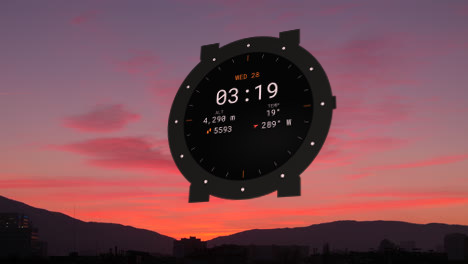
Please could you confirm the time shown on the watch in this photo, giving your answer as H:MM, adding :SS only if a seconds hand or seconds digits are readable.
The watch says 3:19
